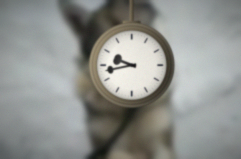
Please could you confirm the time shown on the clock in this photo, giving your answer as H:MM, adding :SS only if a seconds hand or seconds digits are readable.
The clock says 9:43
